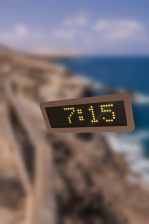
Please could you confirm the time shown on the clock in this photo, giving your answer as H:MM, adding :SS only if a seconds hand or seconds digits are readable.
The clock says 7:15
